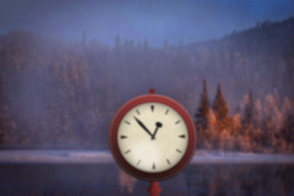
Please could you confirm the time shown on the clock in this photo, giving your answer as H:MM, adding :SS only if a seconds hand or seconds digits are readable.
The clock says 12:53
